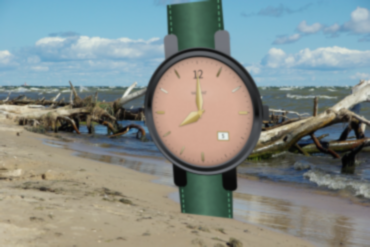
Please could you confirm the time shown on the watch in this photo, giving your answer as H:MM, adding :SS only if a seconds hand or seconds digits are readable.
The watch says 8:00
